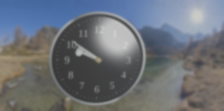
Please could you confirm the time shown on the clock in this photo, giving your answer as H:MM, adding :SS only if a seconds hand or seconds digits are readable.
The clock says 9:51
